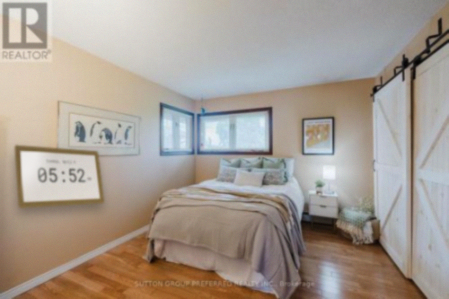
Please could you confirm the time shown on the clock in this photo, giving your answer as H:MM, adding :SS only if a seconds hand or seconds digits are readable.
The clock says 5:52
